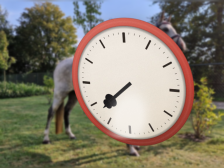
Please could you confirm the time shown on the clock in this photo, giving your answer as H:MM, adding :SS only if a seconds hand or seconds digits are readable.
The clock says 7:38
